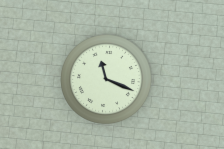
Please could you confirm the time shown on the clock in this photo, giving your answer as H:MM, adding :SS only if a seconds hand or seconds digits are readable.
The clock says 11:18
